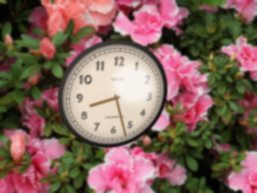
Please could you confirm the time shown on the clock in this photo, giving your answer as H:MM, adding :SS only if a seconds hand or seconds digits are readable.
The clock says 8:27
